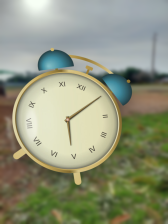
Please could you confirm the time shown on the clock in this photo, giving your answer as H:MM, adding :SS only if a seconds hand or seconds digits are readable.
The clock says 5:05
